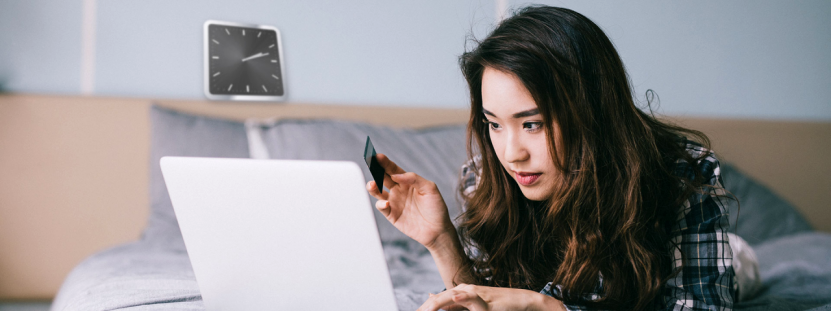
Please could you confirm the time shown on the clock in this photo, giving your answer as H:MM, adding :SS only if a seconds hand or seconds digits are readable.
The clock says 2:12
